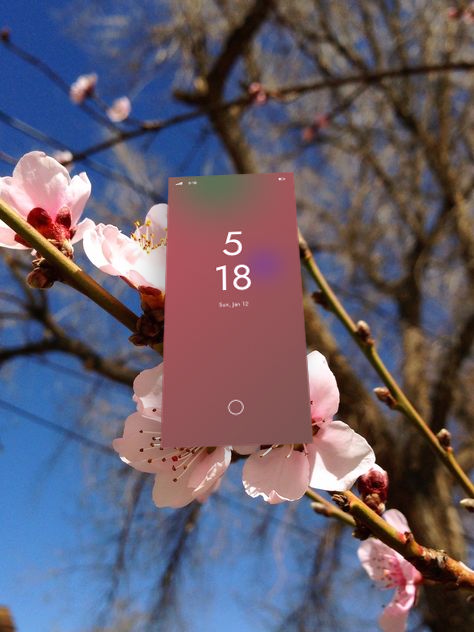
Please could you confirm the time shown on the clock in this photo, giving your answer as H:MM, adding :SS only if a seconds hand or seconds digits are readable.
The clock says 5:18
